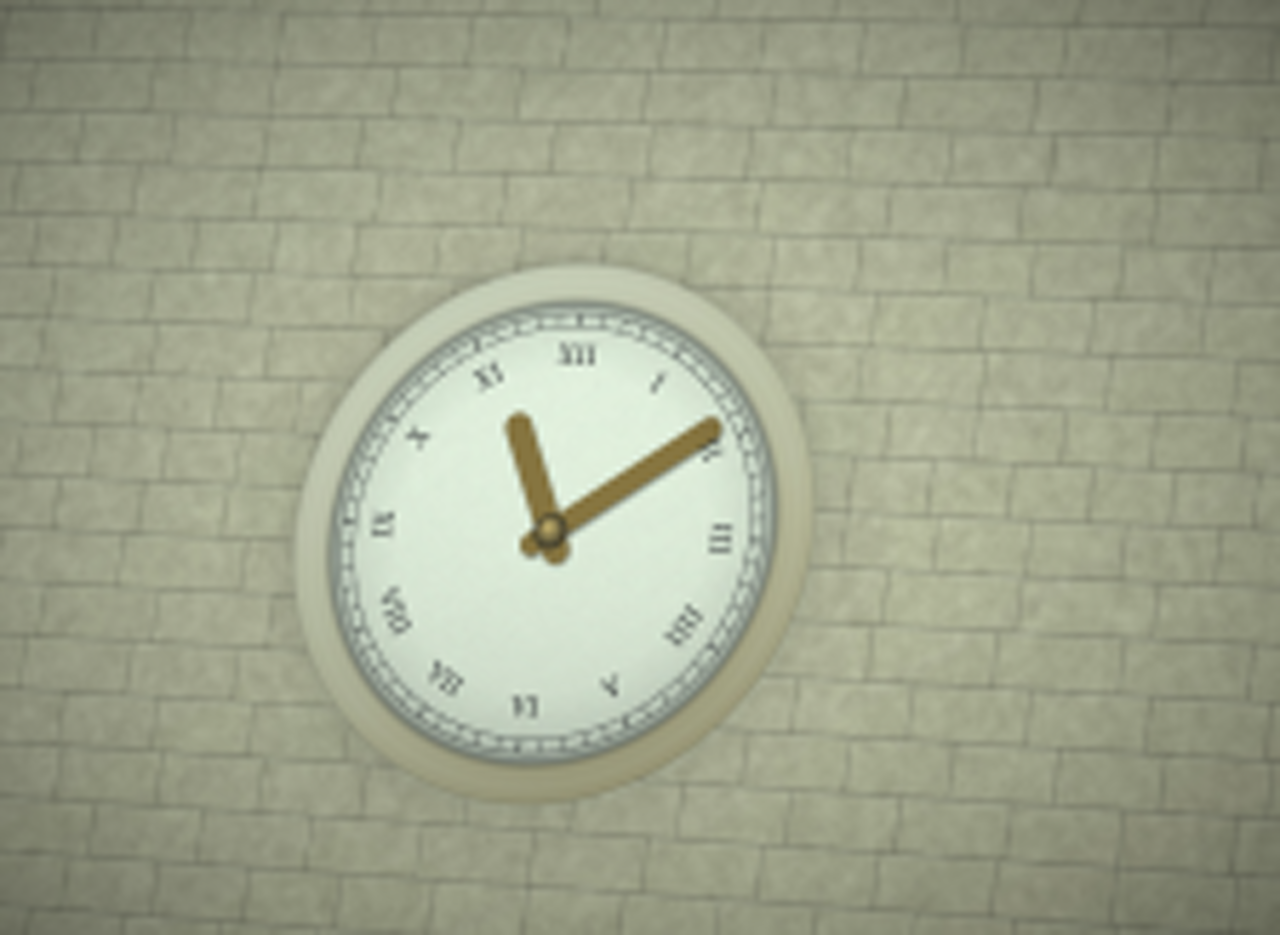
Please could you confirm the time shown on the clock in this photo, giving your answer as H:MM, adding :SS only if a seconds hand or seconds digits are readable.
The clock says 11:09
